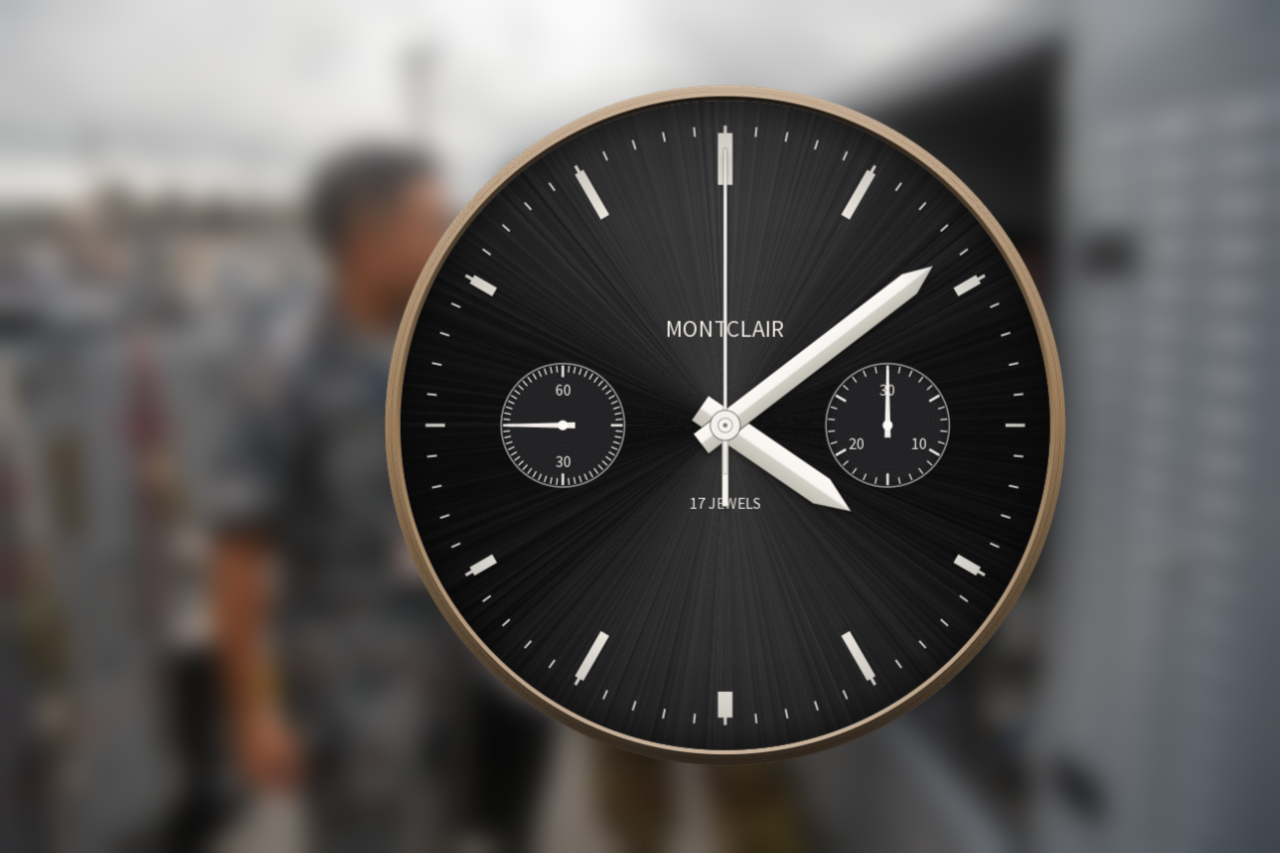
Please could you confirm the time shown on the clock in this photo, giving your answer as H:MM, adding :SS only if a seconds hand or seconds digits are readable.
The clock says 4:08:45
